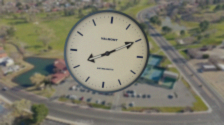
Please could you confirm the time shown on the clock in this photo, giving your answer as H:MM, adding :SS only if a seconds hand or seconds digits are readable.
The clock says 8:10
